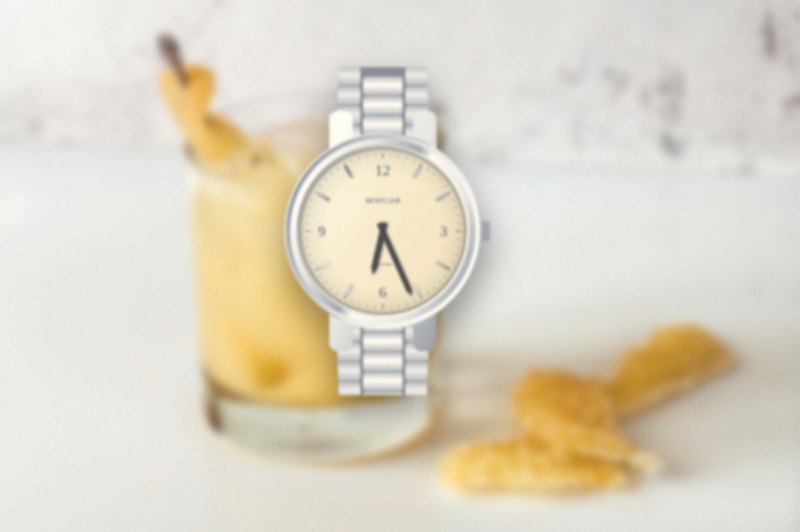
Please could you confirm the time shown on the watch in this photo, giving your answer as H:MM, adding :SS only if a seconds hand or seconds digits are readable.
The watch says 6:26
